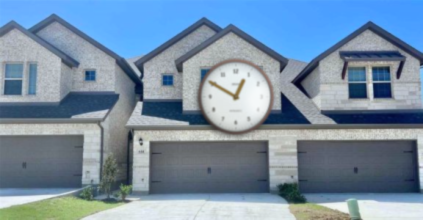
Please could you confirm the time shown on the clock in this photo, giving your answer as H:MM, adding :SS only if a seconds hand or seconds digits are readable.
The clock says 12:50
